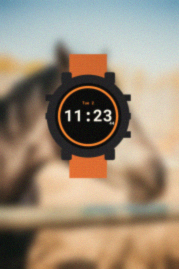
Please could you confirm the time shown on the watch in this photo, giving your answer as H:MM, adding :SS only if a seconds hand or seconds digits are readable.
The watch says 11:23
